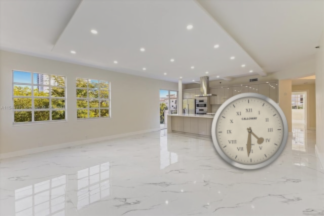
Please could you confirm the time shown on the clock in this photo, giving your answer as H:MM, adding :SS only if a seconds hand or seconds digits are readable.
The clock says 4:31
